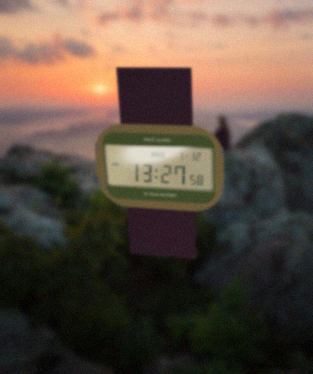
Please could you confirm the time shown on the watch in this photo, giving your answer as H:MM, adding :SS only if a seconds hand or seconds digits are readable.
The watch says 13:27
